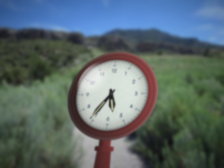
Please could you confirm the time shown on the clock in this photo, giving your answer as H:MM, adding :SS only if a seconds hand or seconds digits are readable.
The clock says 5:36
